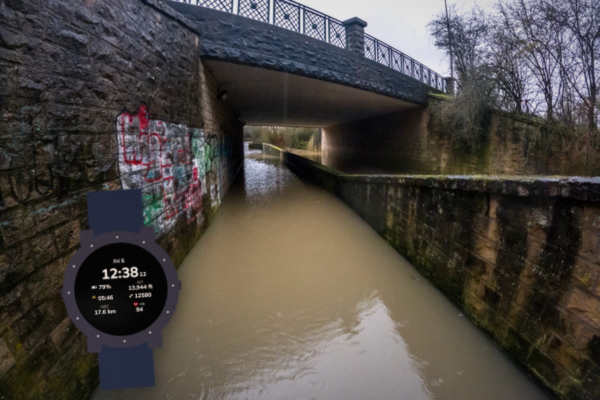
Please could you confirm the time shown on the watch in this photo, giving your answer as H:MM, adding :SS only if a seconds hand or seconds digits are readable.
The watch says 12:38
